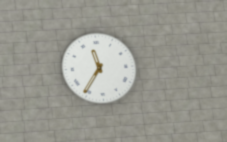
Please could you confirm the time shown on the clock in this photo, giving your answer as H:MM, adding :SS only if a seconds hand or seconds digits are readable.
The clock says 11:36
